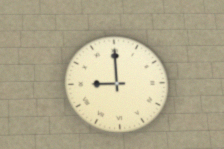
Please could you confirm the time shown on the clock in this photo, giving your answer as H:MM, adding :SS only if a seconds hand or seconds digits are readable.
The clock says 9:00
